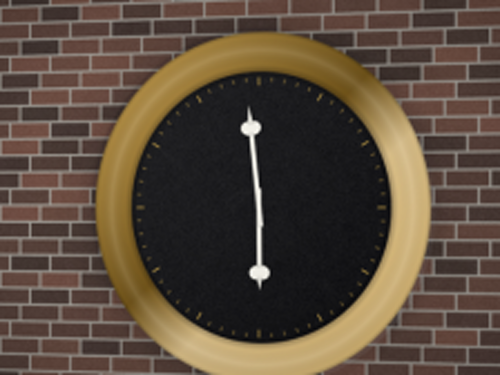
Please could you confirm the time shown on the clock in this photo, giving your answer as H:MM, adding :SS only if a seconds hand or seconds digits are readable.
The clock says 5:59
